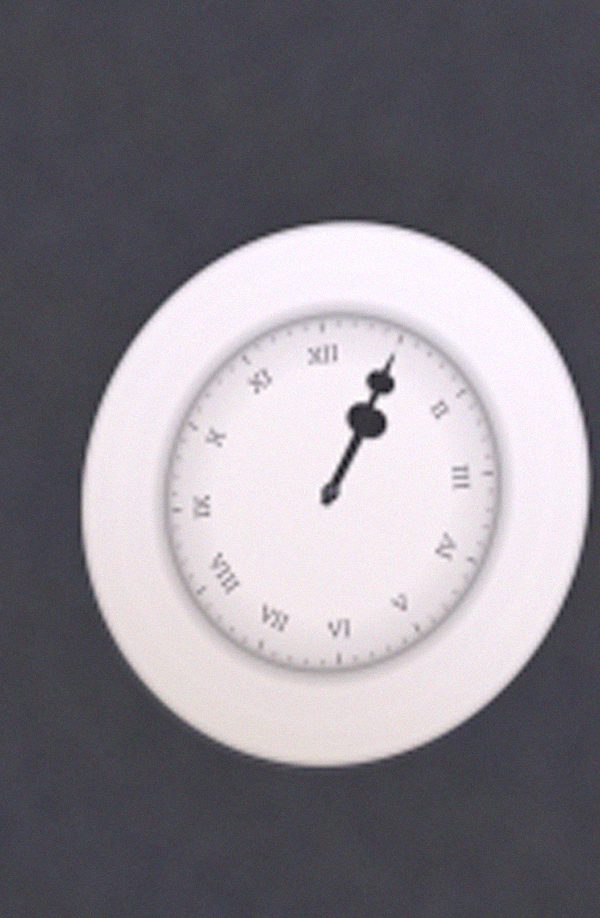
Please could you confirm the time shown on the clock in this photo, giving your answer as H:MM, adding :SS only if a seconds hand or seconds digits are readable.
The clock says 1:05
